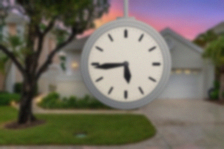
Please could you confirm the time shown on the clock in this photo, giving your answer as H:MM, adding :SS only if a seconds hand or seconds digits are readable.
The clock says 5:44
